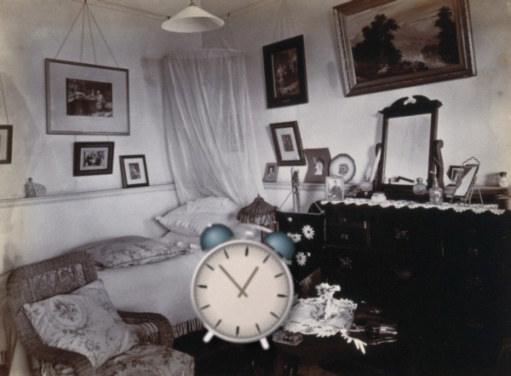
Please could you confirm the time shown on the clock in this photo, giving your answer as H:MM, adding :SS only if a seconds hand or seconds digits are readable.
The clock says 12:52
